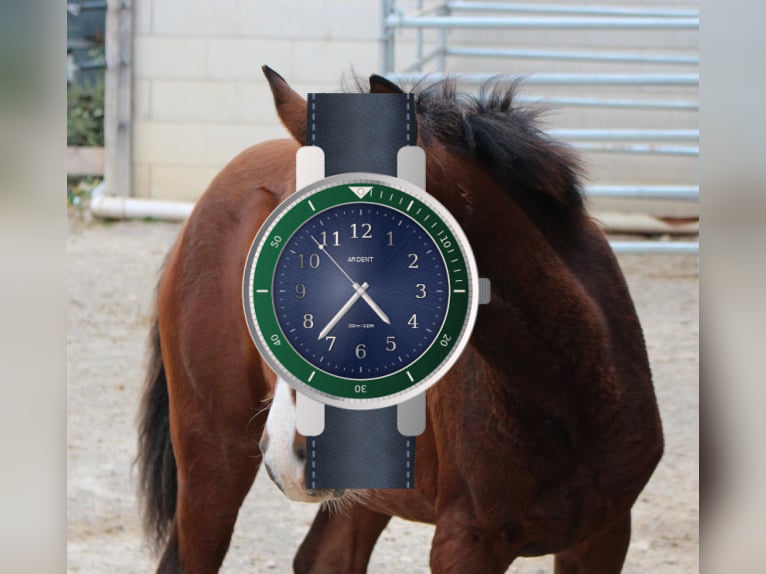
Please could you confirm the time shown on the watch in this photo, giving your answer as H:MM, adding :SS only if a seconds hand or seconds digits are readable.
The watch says 4:36:53
